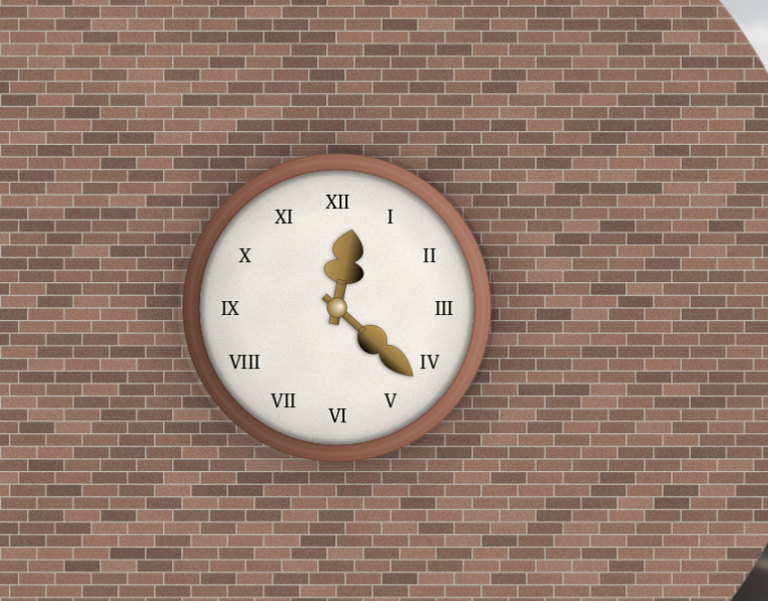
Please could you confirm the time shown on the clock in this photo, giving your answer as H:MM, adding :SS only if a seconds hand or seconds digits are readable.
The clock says 12:22
